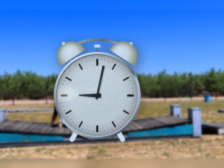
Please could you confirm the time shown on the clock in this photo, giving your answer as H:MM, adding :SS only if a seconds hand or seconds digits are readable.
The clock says 9:02
